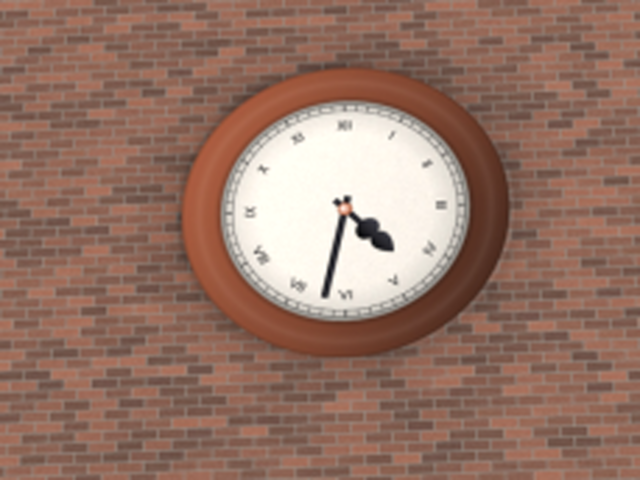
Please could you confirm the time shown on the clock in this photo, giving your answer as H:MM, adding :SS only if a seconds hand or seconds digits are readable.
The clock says 4:32
